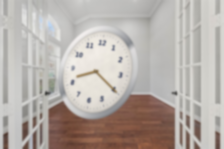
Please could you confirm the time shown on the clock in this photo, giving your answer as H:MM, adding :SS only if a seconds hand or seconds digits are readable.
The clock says 8:20
